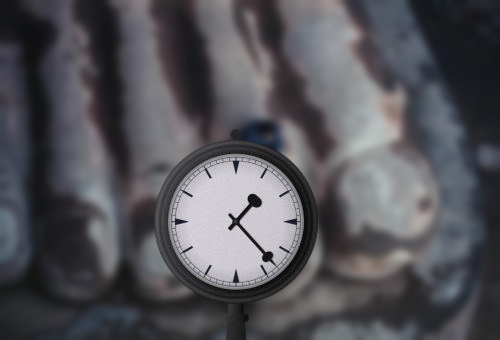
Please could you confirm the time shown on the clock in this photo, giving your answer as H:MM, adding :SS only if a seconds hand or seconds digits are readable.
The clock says 1:23
